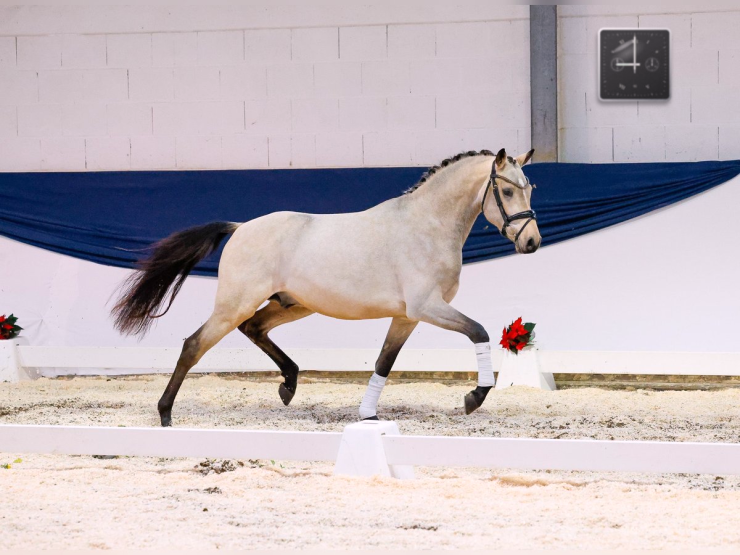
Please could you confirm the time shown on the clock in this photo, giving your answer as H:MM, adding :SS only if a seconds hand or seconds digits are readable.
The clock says 9:00
